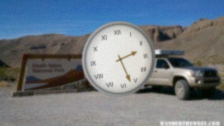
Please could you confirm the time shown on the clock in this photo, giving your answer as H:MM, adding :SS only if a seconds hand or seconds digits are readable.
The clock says 2:27
